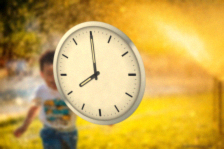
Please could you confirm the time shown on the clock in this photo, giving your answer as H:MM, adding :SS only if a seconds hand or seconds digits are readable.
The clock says 8:00
